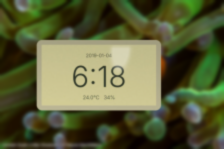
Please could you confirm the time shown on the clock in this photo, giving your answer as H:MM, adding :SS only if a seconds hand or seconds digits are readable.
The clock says 6:18
